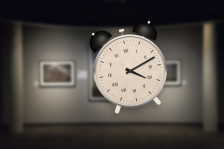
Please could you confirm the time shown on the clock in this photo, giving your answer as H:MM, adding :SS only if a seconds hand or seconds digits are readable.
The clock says 4:12
